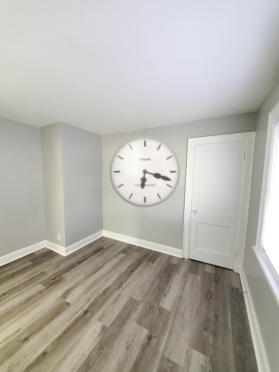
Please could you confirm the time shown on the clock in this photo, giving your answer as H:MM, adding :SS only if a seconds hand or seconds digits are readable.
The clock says 6:18
